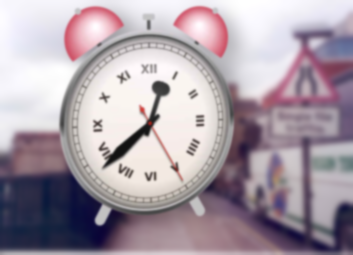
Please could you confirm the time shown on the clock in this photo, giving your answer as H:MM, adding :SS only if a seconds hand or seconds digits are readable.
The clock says 12:38:25
